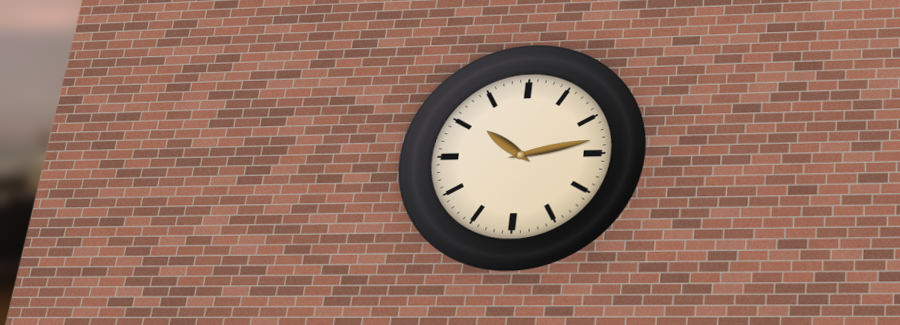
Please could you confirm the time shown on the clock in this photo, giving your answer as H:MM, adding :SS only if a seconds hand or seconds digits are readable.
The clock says 10:13
